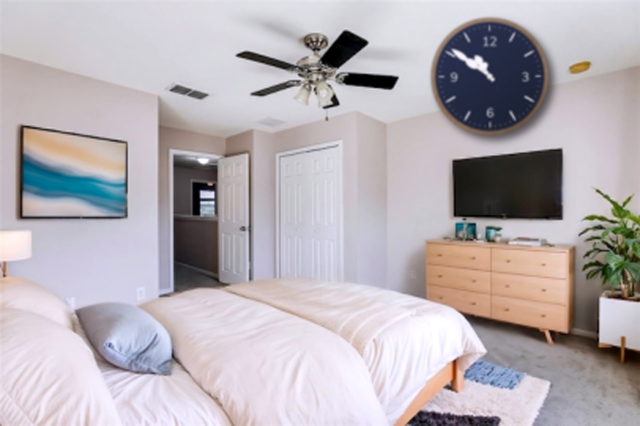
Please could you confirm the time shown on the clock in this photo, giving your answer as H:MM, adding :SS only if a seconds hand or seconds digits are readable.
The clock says 10:51
